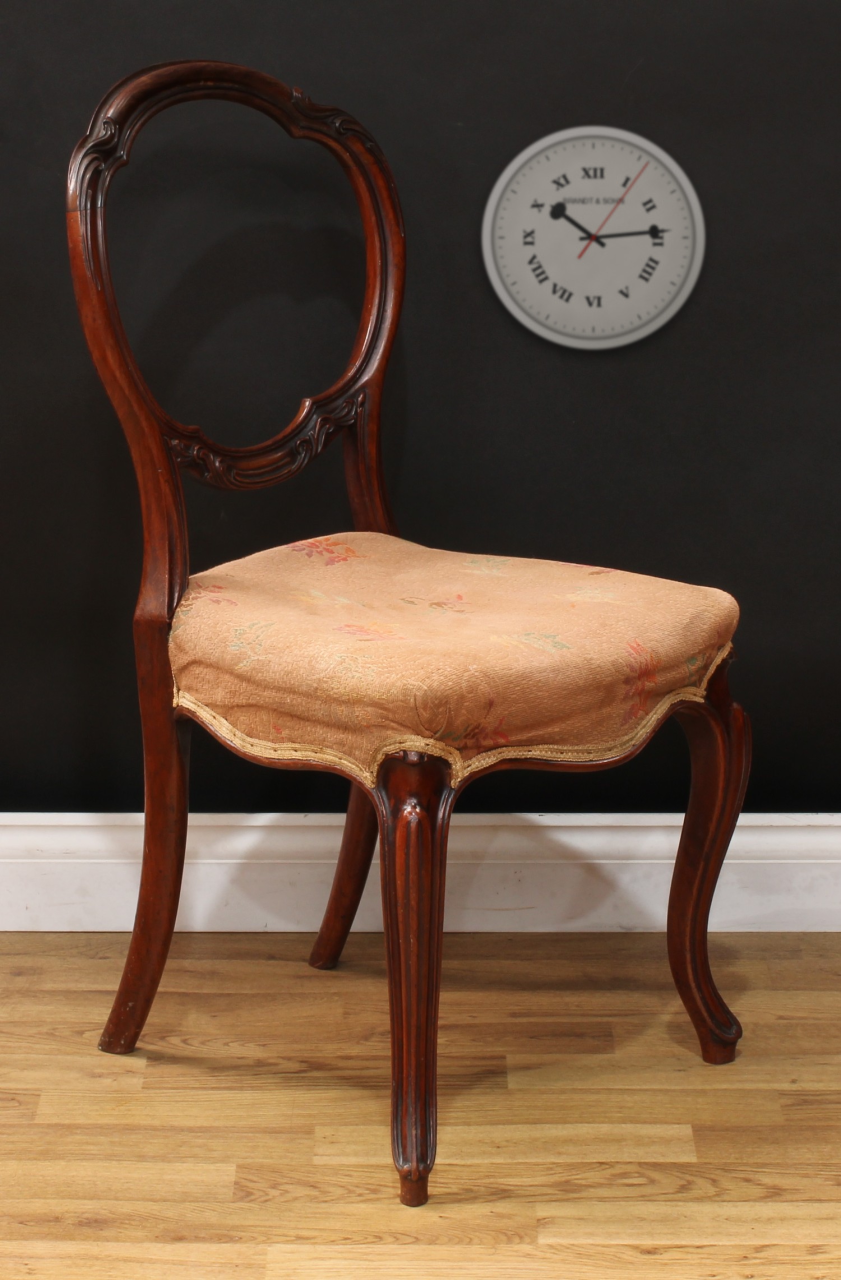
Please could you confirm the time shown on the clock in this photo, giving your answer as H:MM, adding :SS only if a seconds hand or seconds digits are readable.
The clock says 10:14:06
